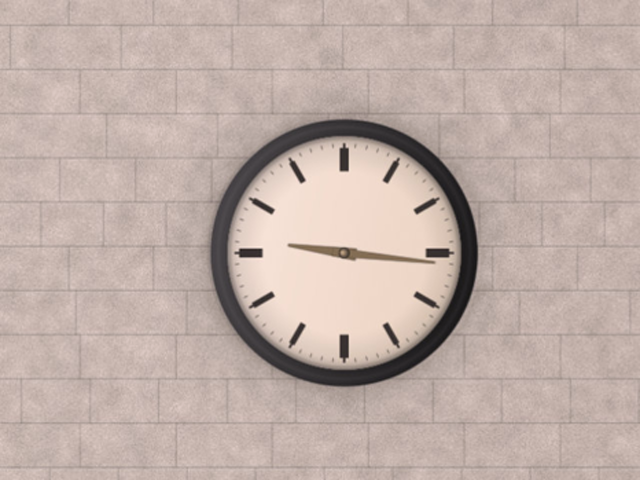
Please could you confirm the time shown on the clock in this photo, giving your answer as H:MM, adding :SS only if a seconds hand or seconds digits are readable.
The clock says 9:16
